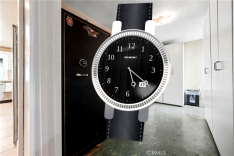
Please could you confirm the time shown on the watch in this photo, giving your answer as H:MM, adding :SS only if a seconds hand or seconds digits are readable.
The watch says 5:21
